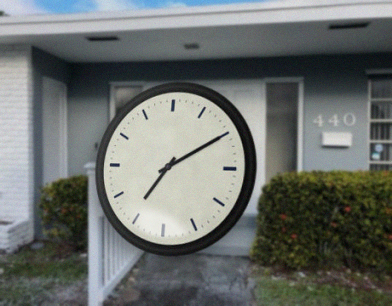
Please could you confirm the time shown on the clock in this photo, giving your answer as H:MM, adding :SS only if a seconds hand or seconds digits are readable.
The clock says 7:10
